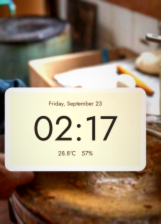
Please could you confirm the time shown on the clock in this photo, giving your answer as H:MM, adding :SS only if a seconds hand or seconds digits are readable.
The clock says 2:17
